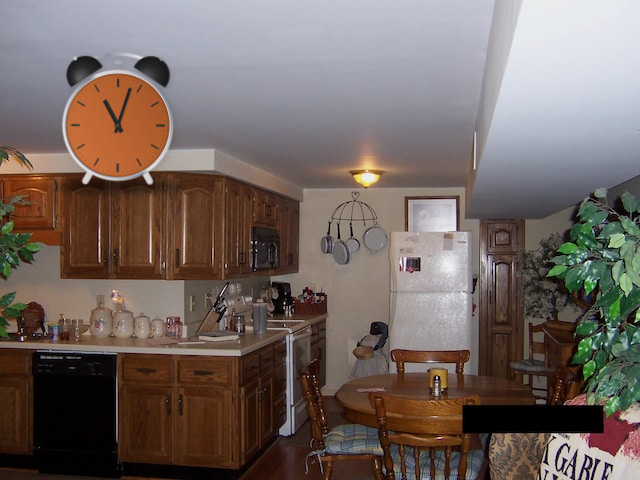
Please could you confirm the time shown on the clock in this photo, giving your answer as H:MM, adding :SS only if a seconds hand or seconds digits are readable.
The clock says 11:03
